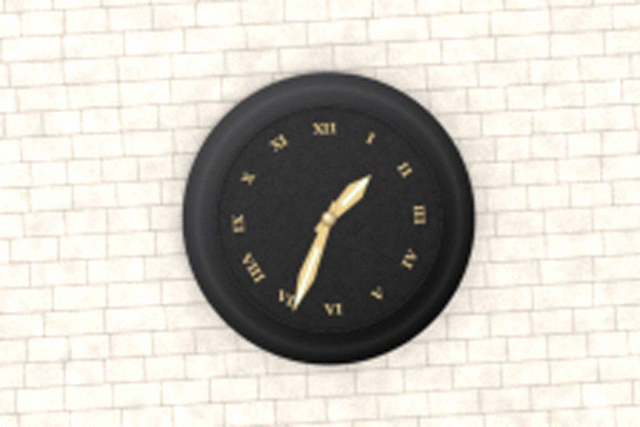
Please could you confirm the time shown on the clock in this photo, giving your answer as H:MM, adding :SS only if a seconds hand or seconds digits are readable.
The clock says 1:34
